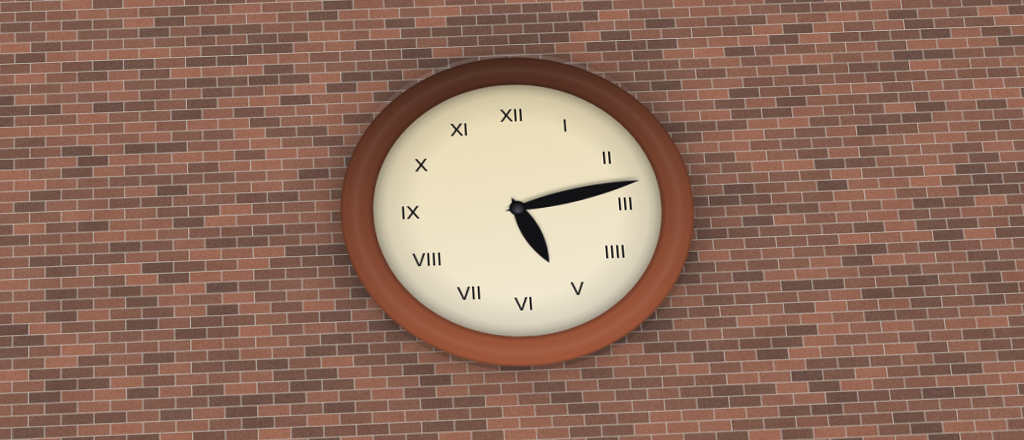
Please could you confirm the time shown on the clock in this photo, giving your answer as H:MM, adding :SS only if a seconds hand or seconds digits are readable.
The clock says 5:13
